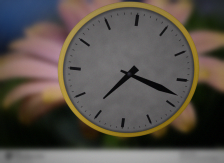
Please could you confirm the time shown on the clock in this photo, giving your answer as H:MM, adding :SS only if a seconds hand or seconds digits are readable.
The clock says 7:18
